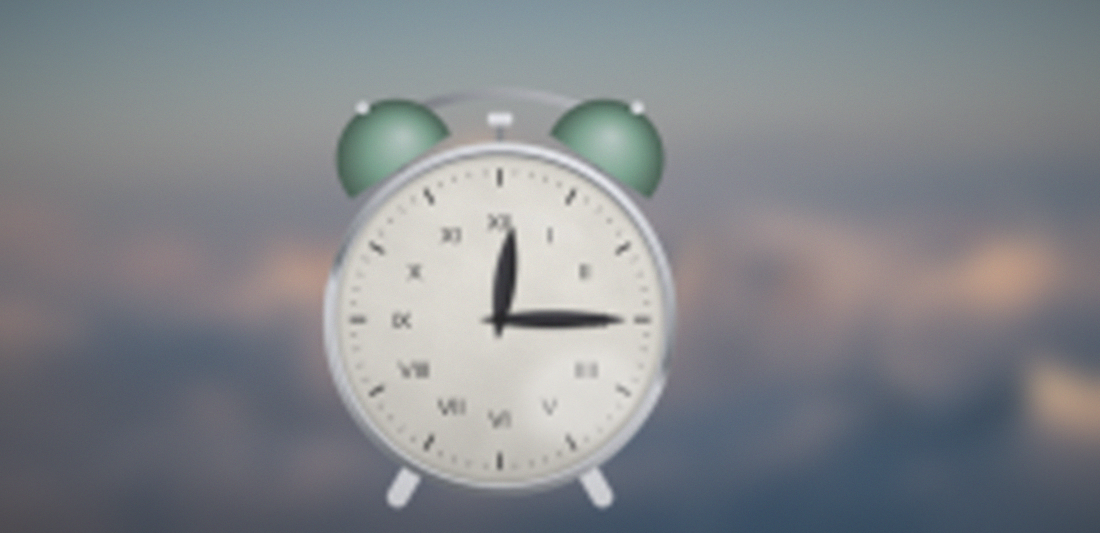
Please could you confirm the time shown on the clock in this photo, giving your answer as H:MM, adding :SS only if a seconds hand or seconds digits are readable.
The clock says 12:15
